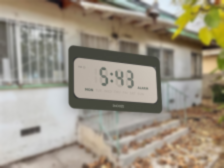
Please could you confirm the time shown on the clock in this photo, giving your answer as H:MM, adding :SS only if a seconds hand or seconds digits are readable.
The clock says 5:43
